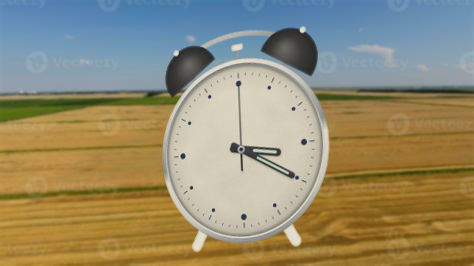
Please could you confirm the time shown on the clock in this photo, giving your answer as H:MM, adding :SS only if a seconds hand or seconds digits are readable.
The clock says 3:20:00
